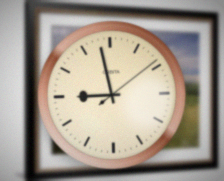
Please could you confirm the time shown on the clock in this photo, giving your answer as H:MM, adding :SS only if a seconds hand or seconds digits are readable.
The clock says 8:58:09
